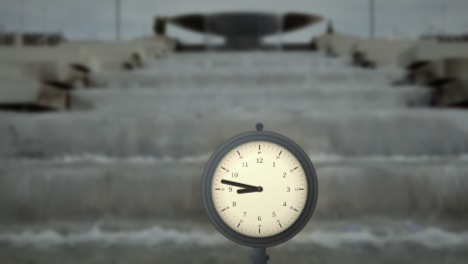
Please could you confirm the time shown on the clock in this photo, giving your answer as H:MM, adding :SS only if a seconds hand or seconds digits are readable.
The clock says 8:47
